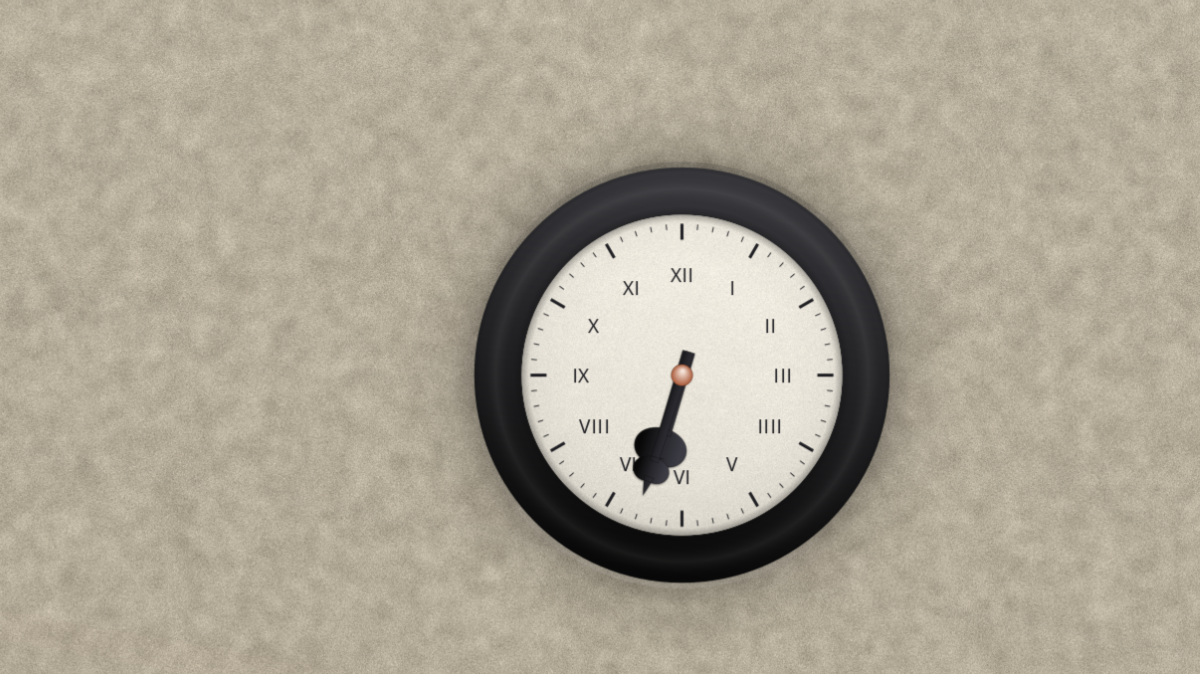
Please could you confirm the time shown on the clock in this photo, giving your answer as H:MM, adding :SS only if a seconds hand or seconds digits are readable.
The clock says 6:33
